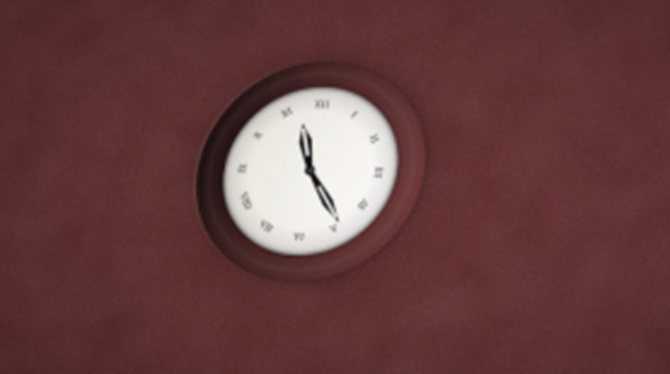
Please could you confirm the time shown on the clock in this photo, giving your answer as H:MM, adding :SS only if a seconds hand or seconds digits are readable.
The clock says 11:24
